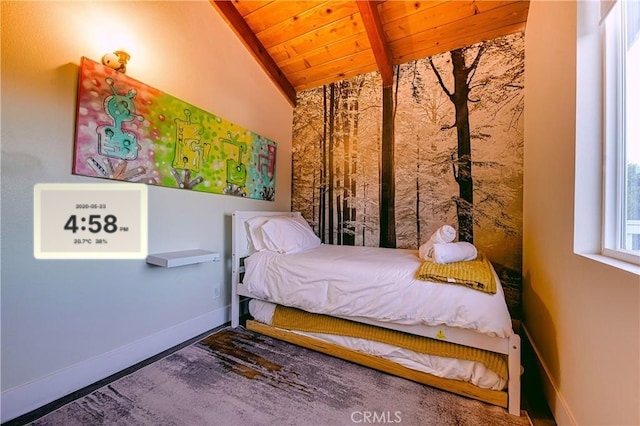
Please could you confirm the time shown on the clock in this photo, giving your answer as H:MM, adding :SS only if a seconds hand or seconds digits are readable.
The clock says 4:58
